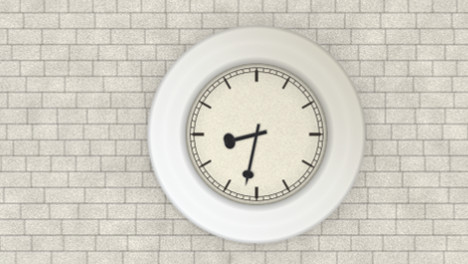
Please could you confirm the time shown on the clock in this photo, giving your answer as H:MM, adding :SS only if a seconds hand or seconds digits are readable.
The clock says 8:32
